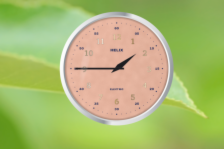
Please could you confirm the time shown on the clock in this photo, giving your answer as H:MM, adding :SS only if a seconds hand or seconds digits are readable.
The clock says 1:45
